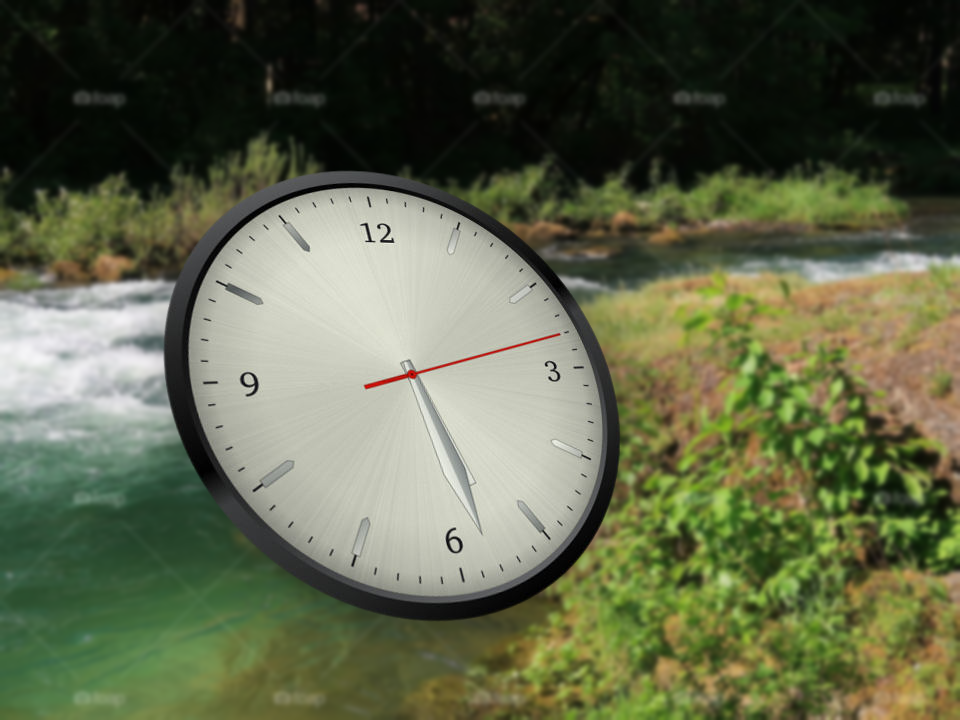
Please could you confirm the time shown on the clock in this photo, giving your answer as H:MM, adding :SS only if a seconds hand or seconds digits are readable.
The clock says 5:28:13
